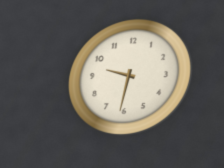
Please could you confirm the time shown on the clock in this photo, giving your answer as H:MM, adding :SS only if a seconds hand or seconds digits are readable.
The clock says 9:31
